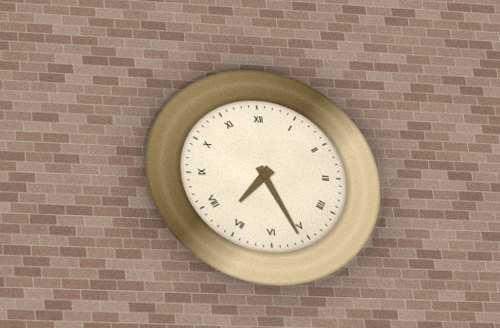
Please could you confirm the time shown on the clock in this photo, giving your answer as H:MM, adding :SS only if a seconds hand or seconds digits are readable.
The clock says 7:26
